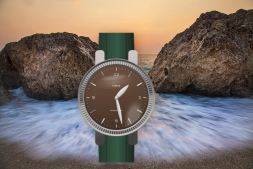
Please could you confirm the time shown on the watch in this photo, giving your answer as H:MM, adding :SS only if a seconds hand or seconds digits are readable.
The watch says 1:28
